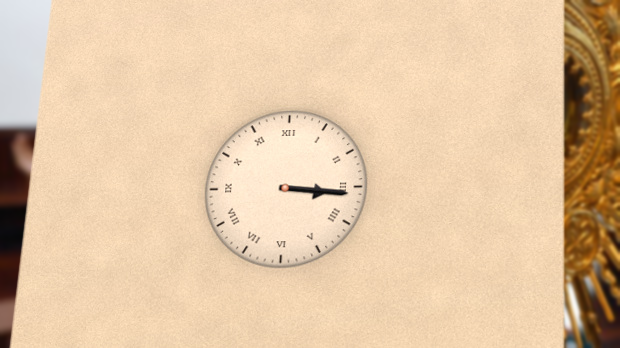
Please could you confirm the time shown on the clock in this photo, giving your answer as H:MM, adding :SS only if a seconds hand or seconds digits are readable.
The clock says 3:16
